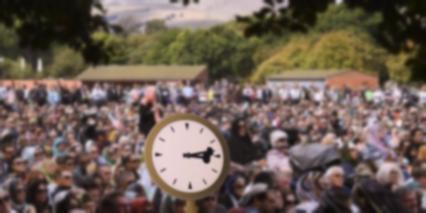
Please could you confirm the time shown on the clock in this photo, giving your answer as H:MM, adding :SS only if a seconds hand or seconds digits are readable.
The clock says 3:13
